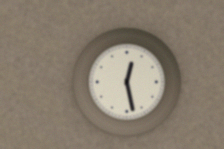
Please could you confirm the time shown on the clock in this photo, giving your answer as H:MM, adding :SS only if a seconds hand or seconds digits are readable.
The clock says 12:28
